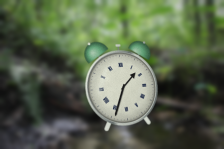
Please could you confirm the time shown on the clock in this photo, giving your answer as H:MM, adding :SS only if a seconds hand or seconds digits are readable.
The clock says 1:34
